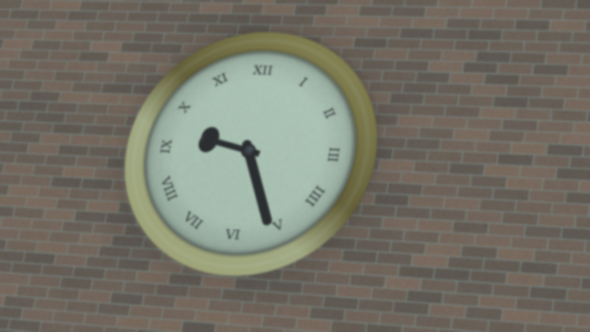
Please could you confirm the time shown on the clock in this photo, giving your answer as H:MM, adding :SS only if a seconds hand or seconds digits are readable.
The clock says 9:26
